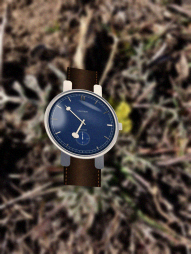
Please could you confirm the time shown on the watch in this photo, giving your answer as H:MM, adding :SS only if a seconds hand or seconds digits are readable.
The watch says 6:52
